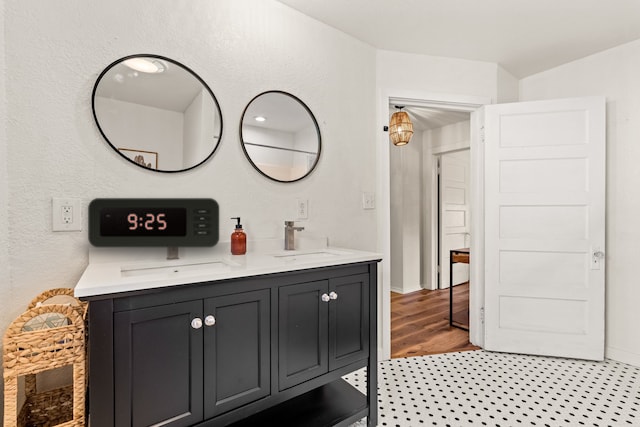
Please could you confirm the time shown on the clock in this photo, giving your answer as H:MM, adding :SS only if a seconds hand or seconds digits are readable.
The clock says 9:25
